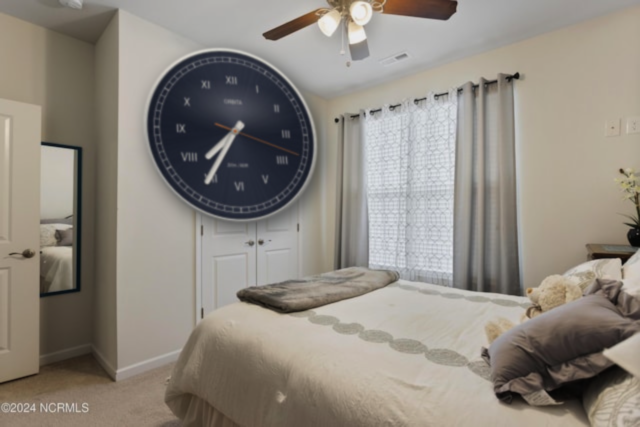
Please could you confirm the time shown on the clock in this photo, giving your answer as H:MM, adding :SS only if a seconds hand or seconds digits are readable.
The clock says 7:35:18
